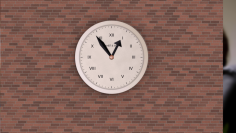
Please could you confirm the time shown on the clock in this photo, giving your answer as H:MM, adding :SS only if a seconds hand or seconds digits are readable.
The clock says 12:54
